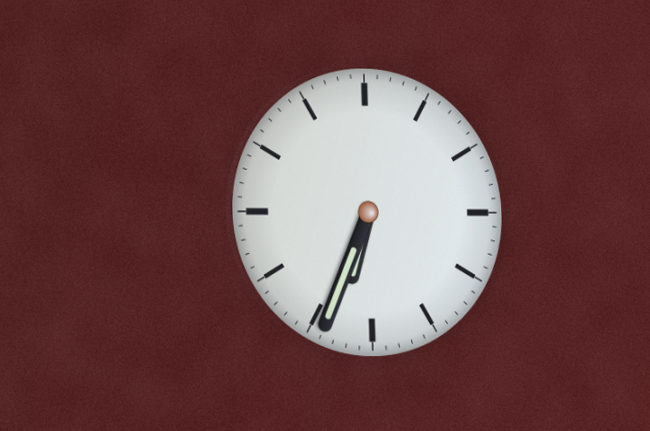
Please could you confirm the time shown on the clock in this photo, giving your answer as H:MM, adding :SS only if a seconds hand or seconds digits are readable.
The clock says 6:34
